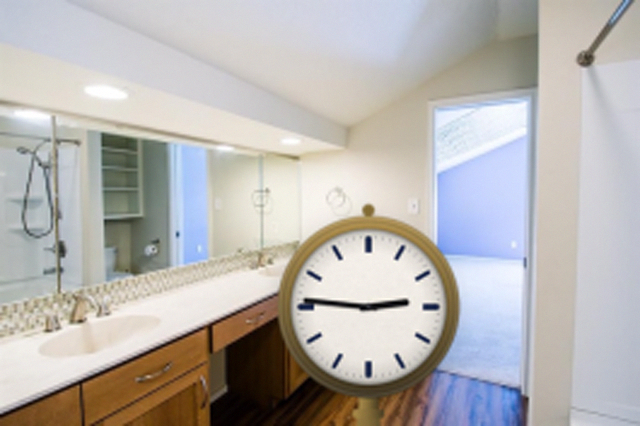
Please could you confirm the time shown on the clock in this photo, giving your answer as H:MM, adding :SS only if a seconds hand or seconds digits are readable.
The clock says 2:46
